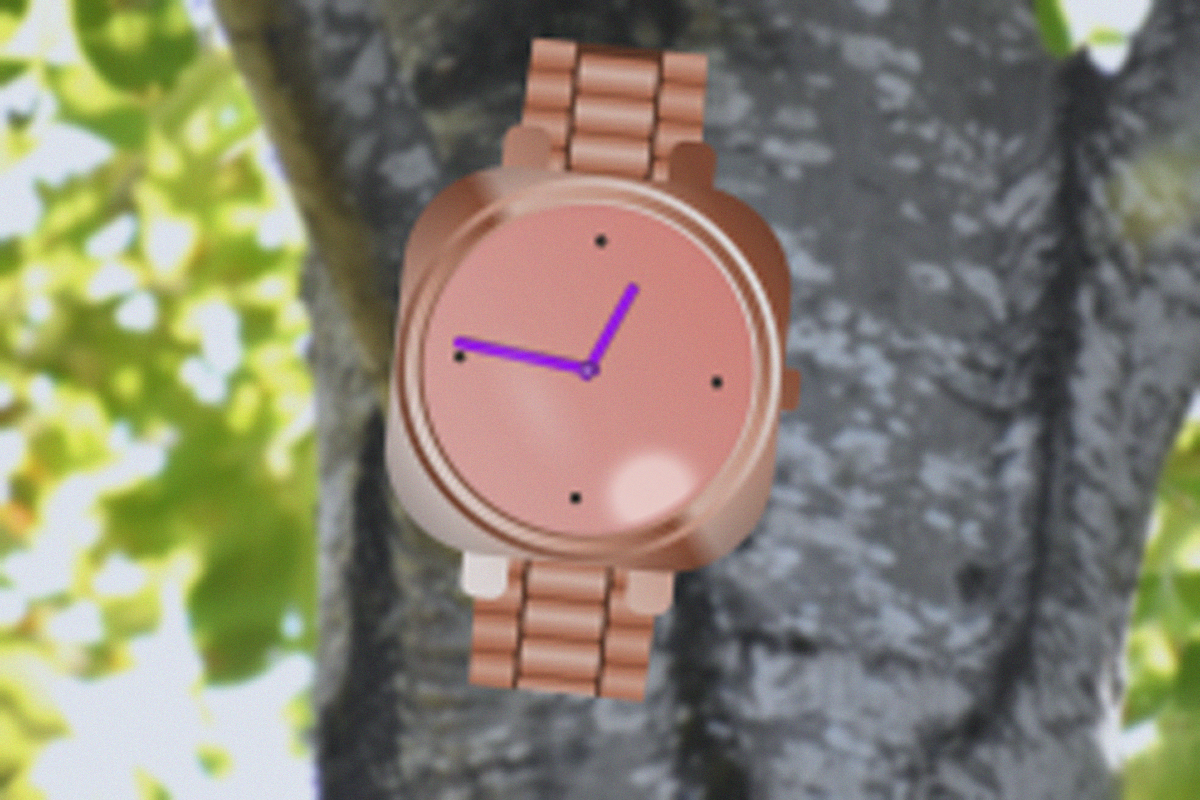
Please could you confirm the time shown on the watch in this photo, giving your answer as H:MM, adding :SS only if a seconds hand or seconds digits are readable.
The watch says 12:46
